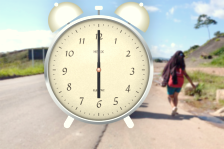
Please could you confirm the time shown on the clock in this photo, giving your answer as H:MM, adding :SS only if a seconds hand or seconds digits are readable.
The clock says 6:00
